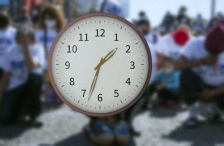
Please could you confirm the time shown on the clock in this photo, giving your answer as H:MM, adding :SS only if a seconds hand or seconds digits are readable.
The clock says 1:33
